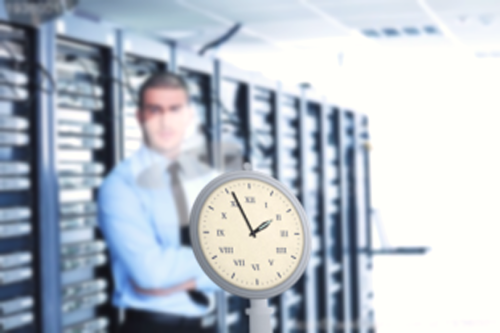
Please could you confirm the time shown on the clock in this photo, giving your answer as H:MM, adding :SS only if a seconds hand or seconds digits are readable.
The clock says 1:56
